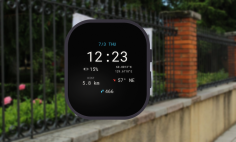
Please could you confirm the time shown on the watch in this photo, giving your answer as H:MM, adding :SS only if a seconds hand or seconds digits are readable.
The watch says 12:23
